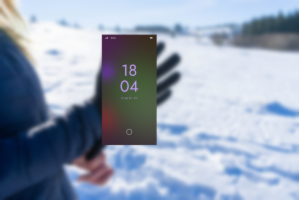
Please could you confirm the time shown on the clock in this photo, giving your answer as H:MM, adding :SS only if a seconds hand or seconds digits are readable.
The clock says 18:04
